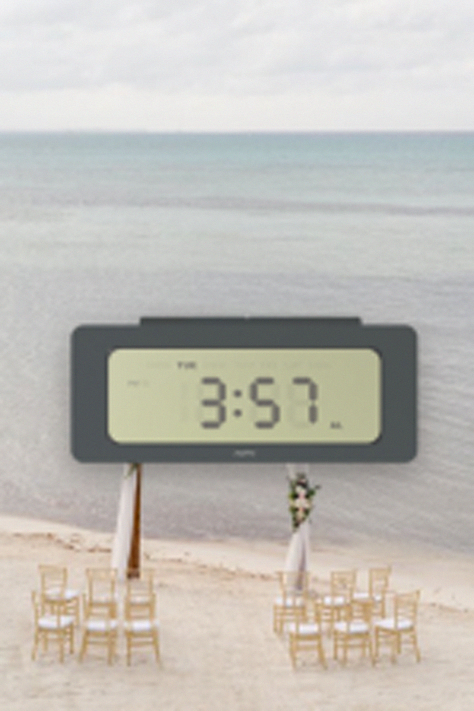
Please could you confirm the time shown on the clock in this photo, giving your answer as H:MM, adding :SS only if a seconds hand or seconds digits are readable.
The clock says 3:57
